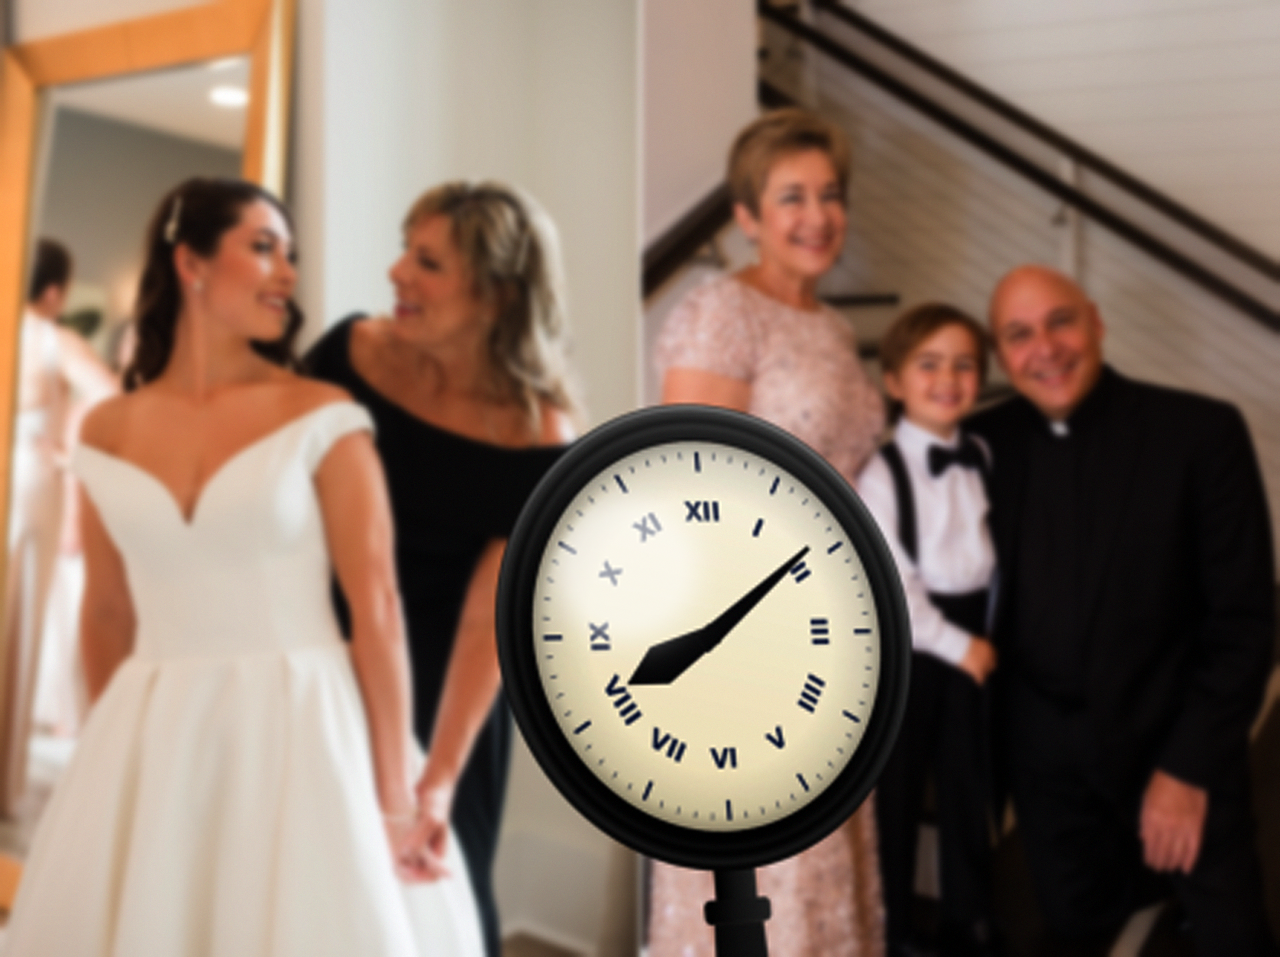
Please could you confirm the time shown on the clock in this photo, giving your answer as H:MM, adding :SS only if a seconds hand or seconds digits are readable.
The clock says 8:09
